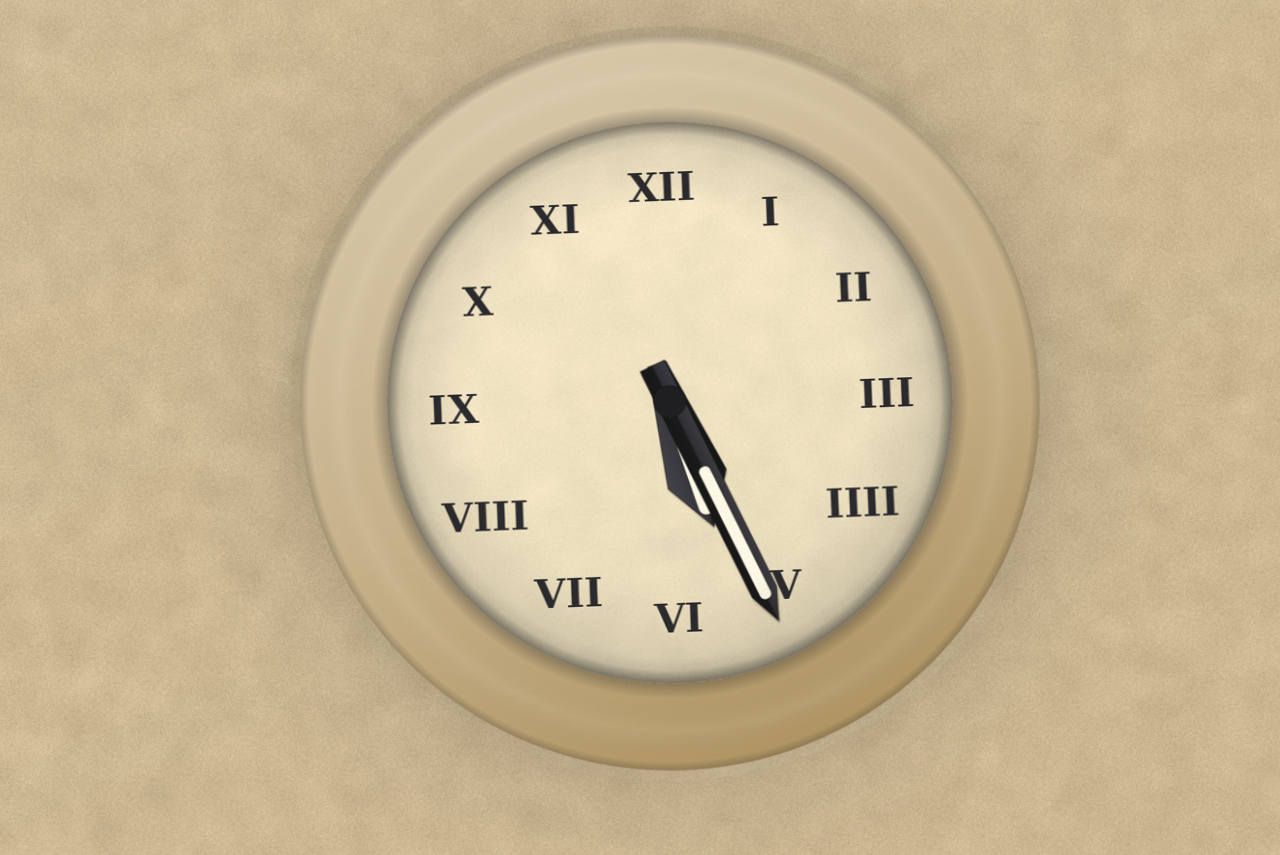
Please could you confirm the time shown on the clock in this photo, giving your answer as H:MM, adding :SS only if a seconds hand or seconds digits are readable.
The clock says 5:26
